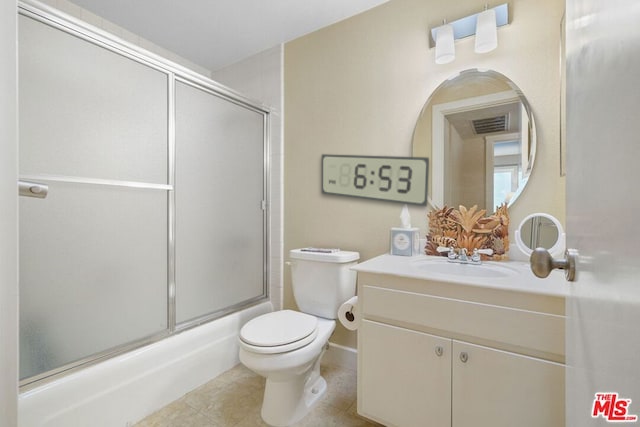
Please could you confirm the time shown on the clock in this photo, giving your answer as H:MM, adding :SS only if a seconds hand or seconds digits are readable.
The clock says 6:53
